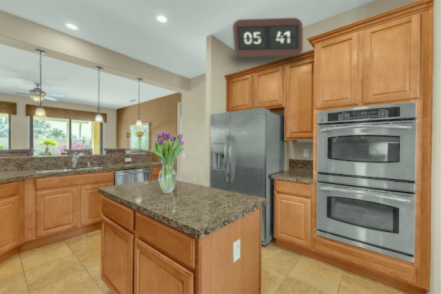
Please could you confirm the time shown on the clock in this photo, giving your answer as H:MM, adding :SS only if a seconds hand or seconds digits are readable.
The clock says 5:41
